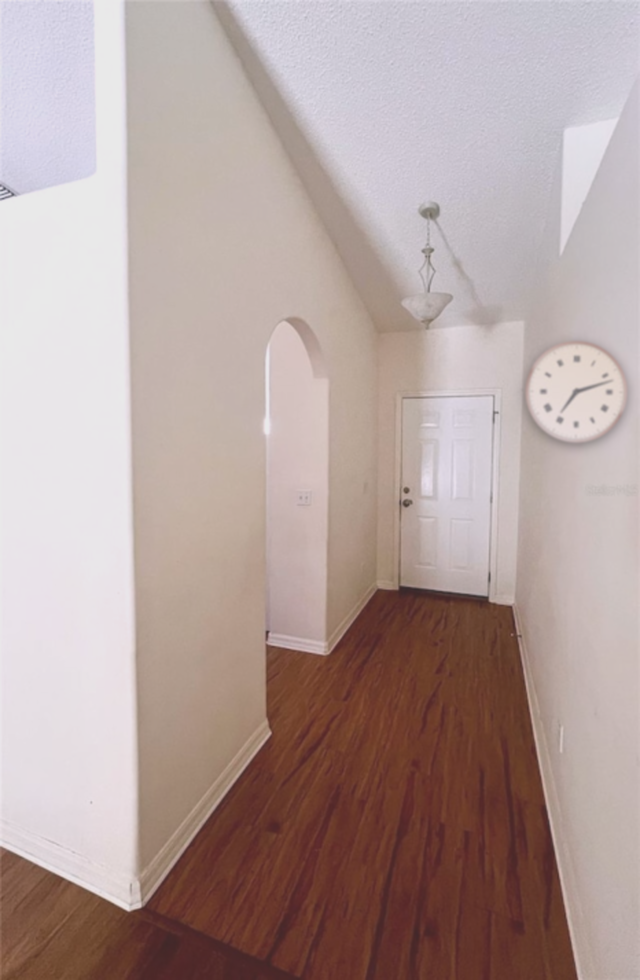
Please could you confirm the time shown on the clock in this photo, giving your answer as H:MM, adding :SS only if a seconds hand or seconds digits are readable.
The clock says 7:12
